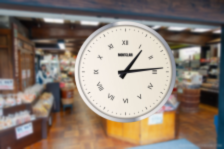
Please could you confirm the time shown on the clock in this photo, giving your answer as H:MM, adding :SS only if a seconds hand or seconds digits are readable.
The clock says 1:14
